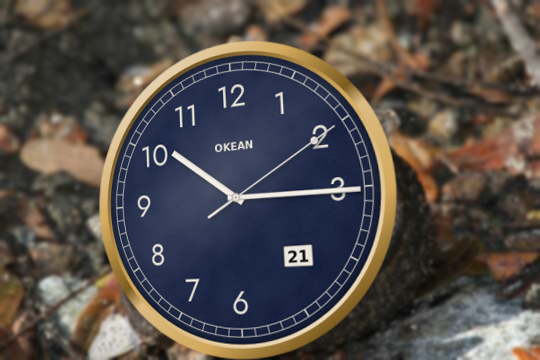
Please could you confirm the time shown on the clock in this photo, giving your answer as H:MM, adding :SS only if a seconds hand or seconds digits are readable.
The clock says 10:15:10
